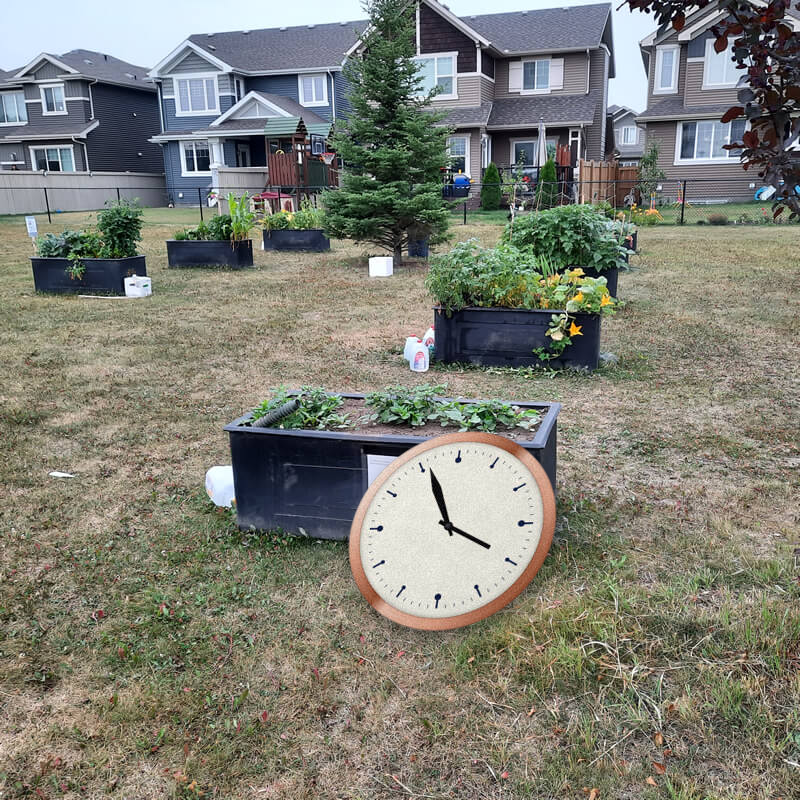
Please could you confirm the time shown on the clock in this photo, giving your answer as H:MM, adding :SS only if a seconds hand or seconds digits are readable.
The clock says 3:56
